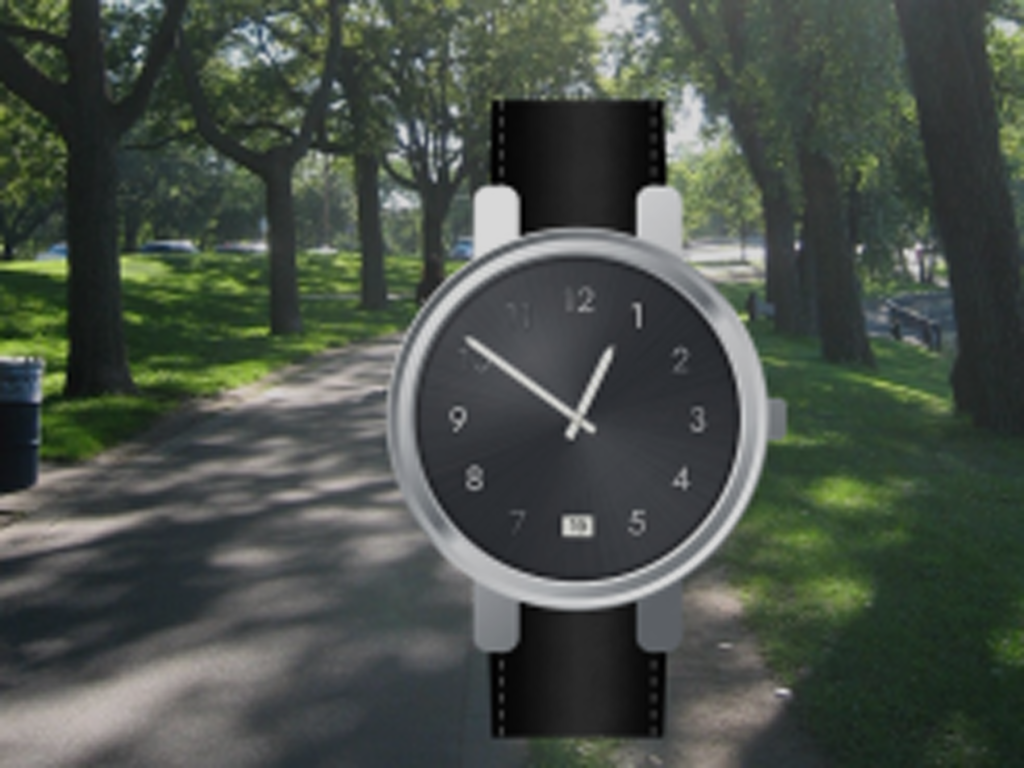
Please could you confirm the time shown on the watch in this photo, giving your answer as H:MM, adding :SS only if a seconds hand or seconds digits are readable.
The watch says 12:51
